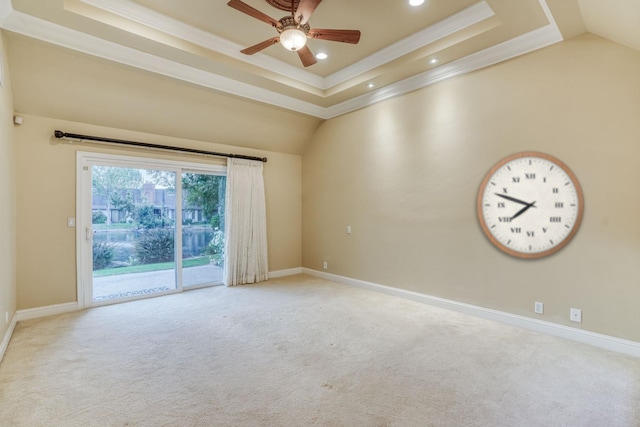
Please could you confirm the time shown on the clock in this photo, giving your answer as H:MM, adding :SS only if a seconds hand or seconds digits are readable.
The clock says 7:48
